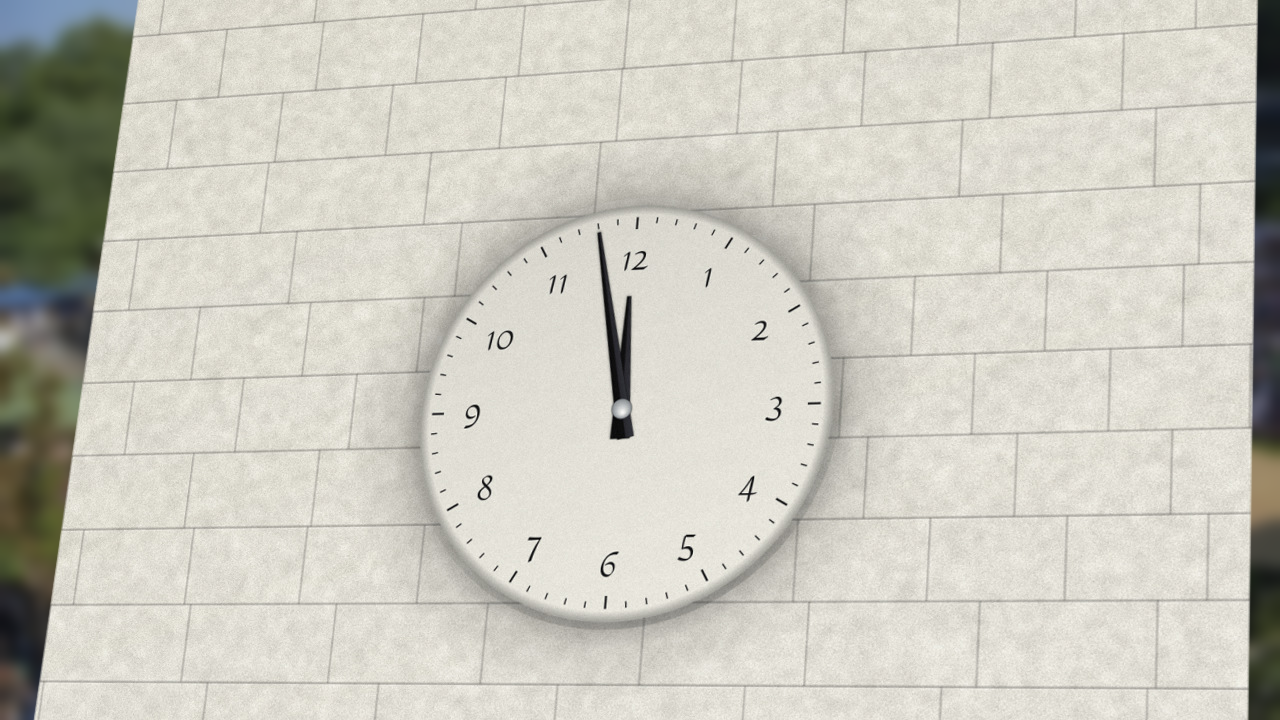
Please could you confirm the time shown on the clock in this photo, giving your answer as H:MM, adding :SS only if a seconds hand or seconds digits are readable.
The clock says 11:58
